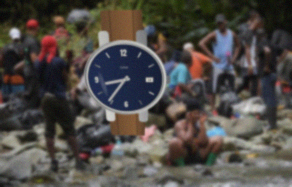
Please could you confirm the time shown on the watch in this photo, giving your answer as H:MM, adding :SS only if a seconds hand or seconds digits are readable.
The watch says 8:36
